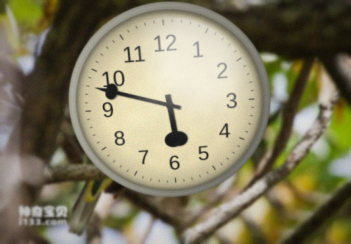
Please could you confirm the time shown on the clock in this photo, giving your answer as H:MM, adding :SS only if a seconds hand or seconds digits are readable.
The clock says 5:48
